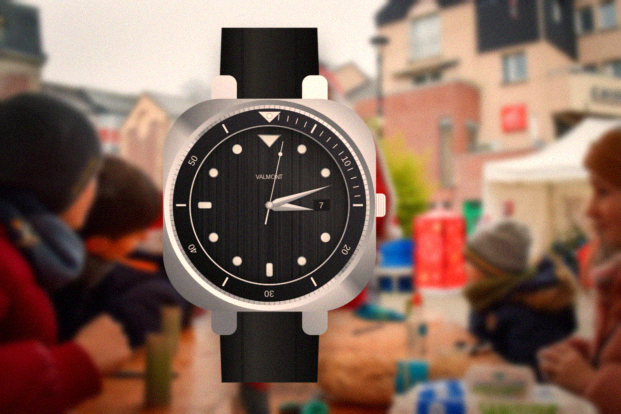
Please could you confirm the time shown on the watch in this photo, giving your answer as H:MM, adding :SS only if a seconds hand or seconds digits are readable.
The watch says 3:12:02
